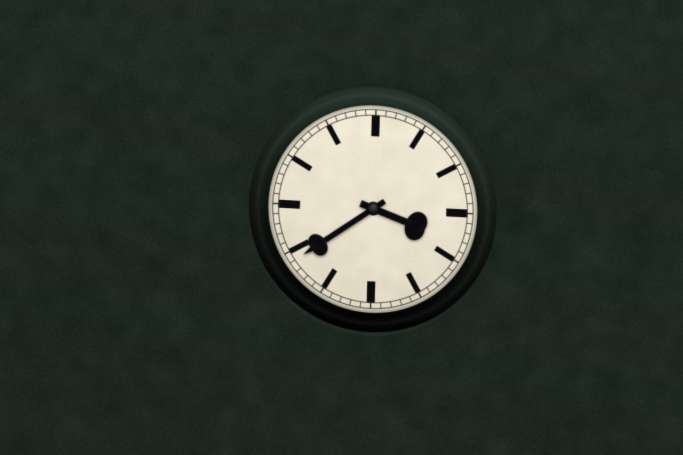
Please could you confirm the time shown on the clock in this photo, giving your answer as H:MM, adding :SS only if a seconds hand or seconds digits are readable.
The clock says 3:39
